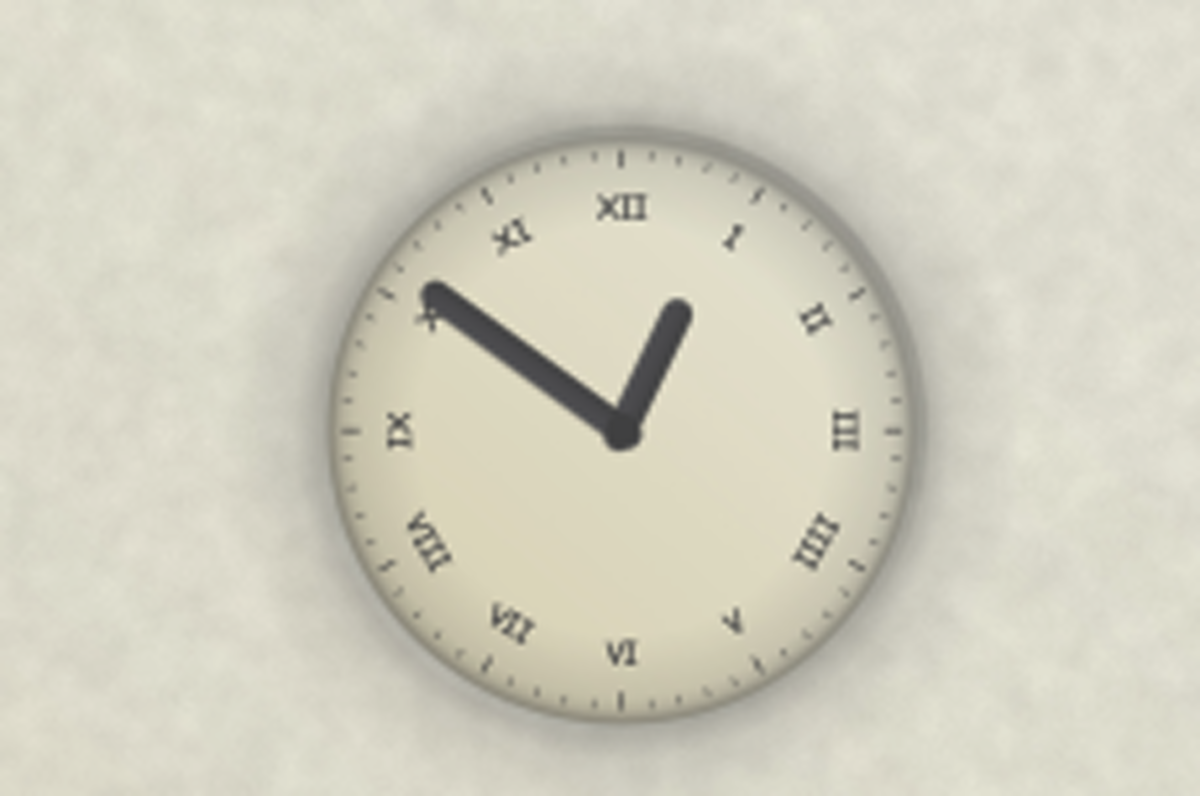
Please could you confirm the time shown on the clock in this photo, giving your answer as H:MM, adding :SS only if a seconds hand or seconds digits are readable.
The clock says 12:51
